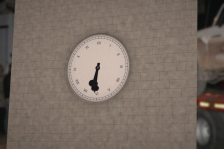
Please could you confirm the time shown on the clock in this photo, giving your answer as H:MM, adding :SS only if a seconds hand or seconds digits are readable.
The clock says 6:31
